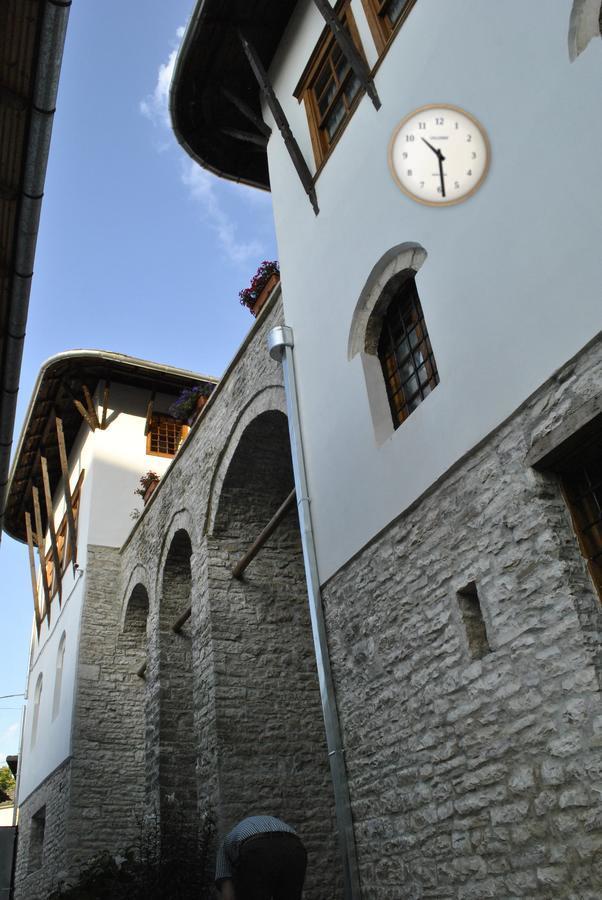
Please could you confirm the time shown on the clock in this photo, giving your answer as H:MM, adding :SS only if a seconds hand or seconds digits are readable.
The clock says 10:29
